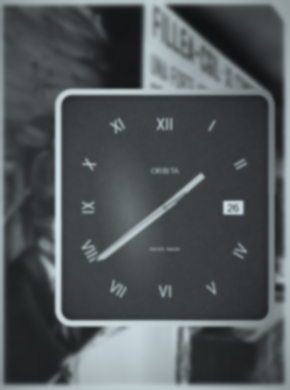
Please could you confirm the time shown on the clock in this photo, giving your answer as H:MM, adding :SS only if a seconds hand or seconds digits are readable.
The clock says 1:38:39
